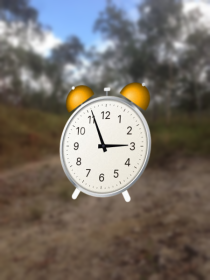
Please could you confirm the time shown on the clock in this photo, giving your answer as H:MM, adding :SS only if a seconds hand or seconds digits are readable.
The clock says 2:56
